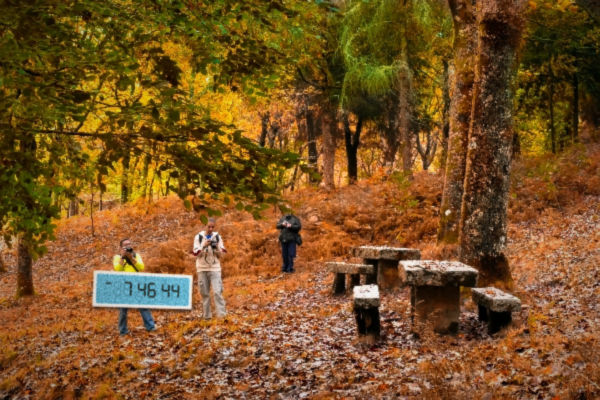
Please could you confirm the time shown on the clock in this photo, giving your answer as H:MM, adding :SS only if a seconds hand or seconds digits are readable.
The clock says 7:46:44
